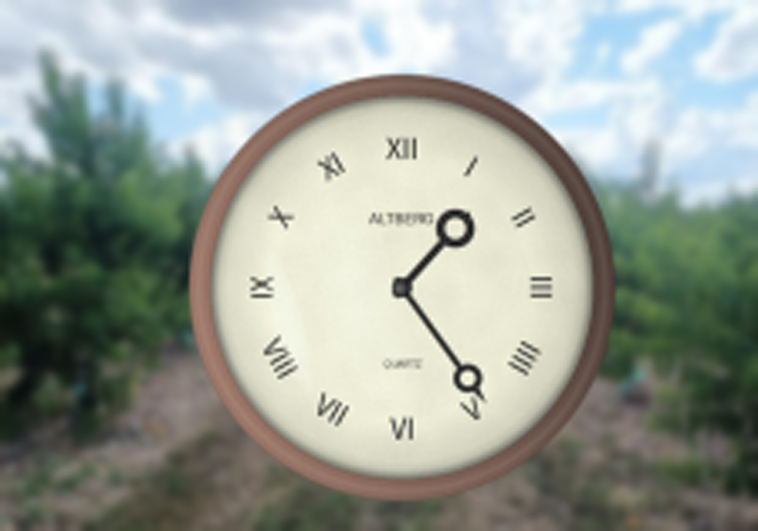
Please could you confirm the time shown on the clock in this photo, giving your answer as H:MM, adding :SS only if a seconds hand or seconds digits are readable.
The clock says 1:24
